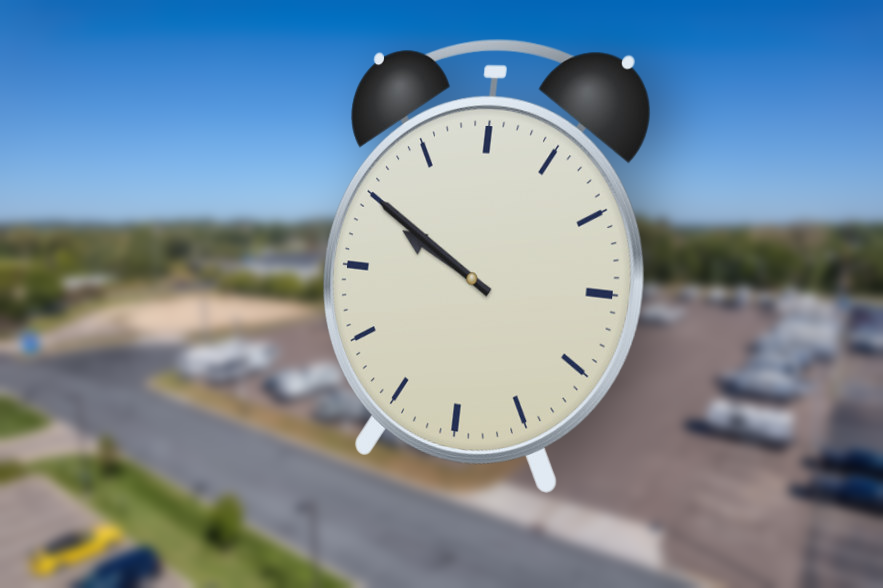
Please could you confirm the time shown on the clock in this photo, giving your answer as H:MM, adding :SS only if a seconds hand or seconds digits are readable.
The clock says 9:50
